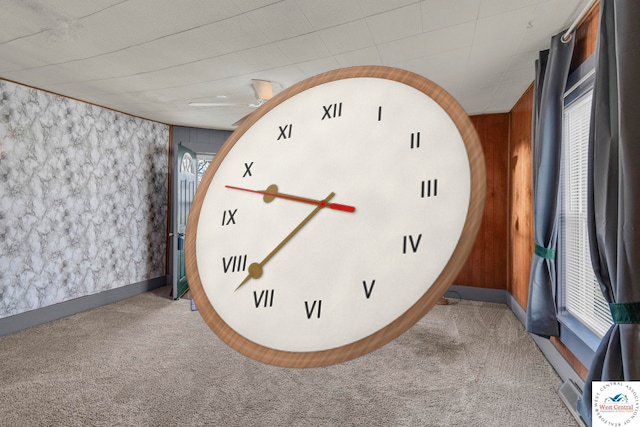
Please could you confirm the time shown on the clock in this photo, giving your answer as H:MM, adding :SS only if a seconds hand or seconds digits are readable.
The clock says 9:37:48
